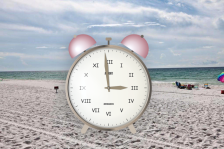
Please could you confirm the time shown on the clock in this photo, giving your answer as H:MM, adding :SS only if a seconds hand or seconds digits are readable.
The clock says 2:59
